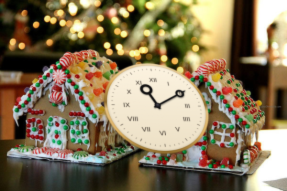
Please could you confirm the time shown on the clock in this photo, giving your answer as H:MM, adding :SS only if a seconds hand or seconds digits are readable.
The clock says 11:10
